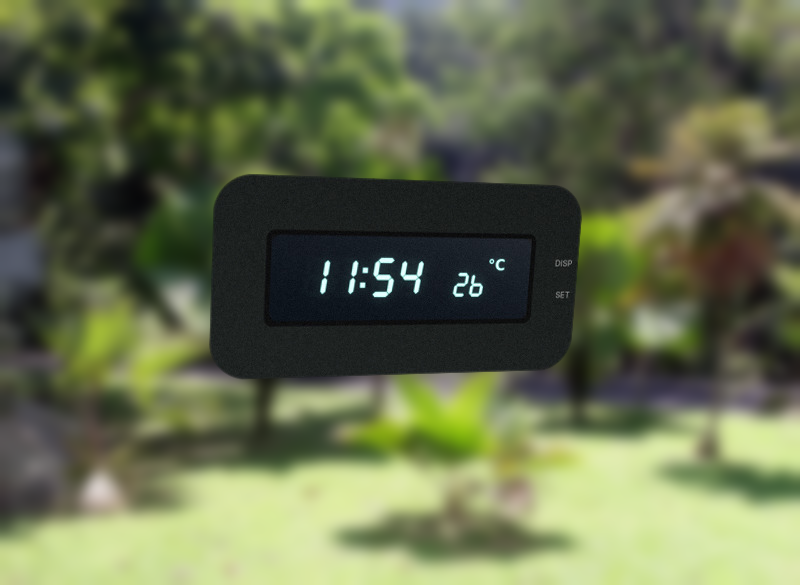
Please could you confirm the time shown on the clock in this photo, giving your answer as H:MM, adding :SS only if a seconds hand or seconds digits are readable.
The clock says 11:54
